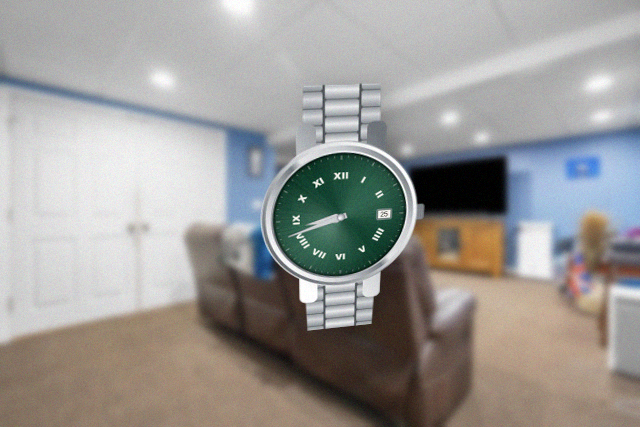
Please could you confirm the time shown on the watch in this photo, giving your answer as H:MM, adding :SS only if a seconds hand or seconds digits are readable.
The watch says 8:42
